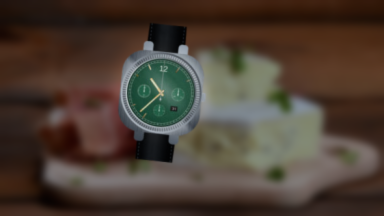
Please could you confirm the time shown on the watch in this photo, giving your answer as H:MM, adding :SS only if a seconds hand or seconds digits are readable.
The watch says 10:37
